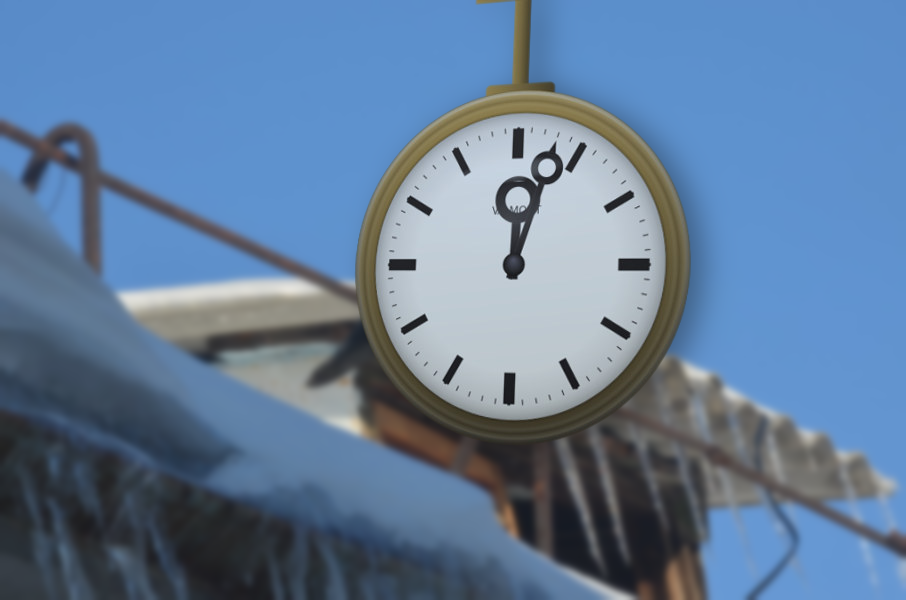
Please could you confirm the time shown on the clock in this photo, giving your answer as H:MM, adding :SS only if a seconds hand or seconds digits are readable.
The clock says 12:03
